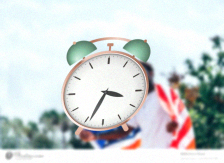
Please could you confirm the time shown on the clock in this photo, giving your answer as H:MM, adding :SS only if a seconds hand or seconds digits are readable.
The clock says 3:34
